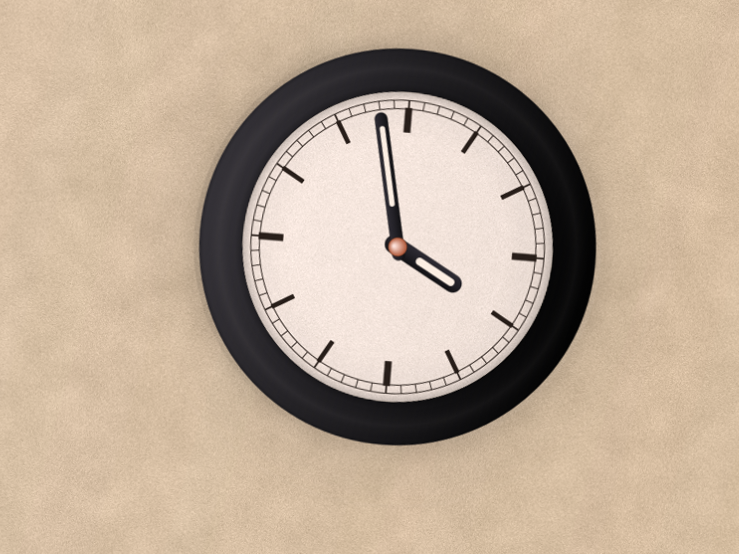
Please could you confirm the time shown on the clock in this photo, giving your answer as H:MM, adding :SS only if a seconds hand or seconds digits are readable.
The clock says 3:58
